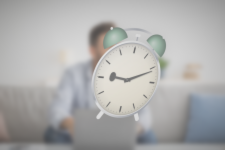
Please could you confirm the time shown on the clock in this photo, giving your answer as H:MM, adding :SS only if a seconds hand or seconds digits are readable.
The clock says 9:11
